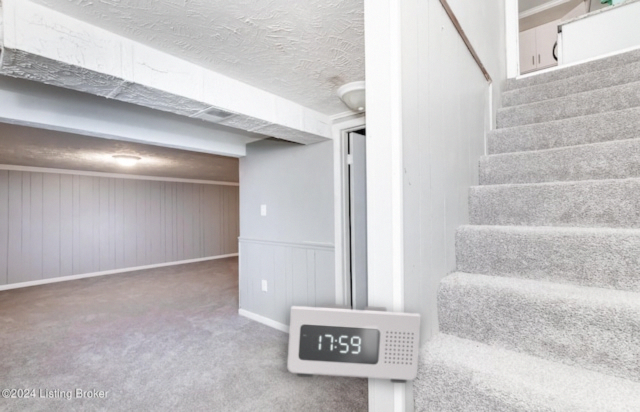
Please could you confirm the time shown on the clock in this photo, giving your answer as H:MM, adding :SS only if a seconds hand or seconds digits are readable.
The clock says 17:59
